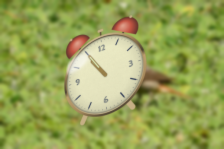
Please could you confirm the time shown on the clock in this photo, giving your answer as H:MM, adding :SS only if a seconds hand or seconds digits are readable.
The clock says 10:55
